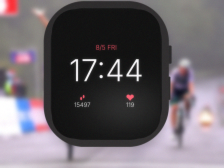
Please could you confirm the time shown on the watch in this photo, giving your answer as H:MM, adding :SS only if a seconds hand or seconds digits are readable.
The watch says 17:44
